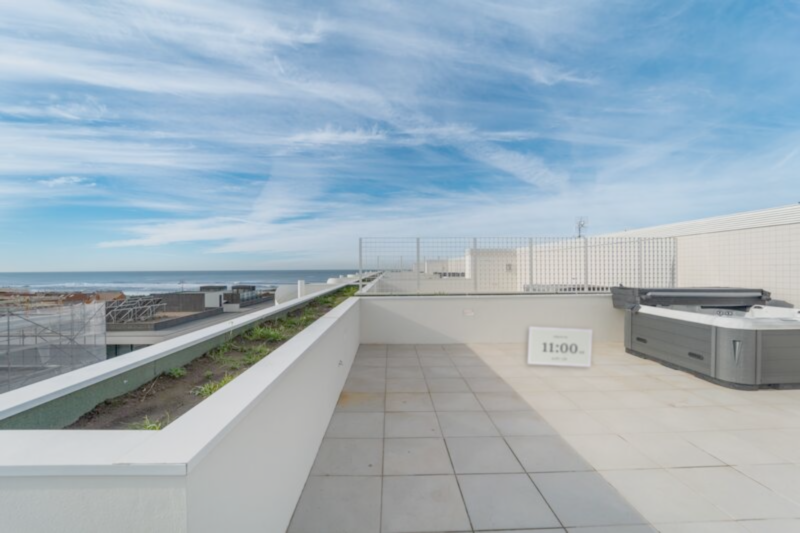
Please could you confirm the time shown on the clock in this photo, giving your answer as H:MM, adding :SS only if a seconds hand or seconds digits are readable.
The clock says 11:00
